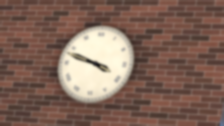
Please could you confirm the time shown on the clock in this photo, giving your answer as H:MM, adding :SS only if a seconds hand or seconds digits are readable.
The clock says 3:48
